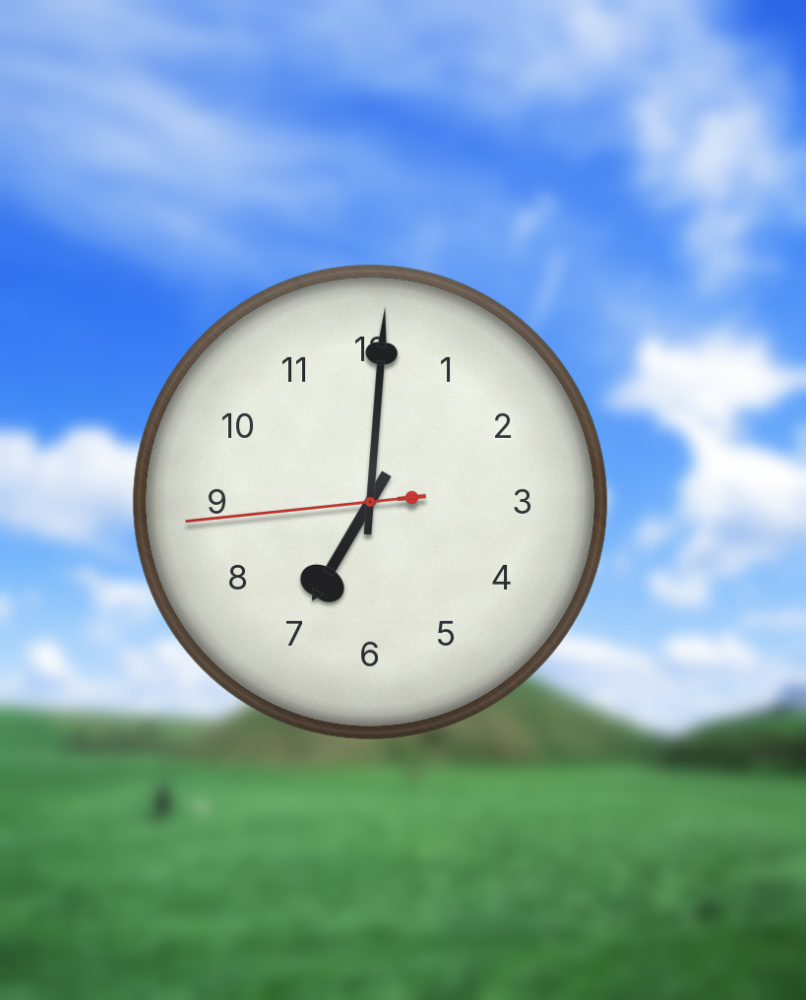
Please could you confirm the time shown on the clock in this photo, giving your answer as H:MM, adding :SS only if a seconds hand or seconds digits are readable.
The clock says 7:00:44
